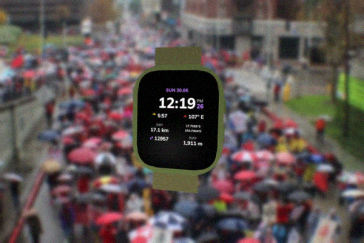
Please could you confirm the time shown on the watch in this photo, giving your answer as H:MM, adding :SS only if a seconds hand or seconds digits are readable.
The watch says 12:19
